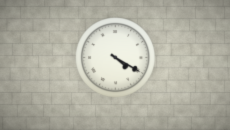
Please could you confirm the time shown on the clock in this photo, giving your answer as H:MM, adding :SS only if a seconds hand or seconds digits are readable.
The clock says 4:20
